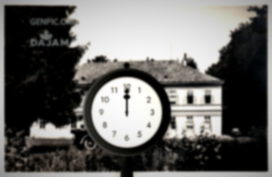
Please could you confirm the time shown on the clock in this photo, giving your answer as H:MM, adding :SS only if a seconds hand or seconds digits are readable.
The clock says 12:00
